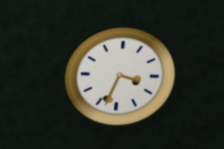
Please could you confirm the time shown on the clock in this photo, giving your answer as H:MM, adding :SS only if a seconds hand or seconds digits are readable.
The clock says 3:33
